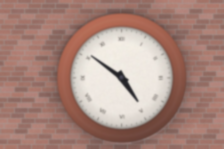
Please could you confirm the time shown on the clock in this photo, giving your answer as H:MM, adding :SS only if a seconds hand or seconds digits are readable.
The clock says 4:51
